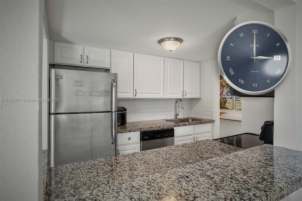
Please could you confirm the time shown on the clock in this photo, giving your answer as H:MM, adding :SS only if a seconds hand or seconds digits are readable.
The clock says 3:00
